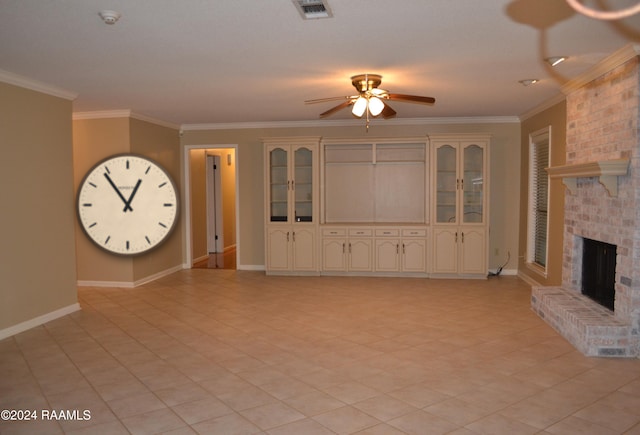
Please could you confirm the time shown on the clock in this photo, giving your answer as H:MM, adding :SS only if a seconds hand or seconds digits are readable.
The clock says 12:54
